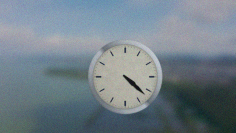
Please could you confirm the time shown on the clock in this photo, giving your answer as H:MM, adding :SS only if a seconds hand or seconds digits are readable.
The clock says 4:22
